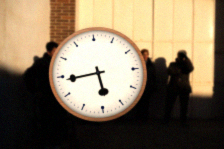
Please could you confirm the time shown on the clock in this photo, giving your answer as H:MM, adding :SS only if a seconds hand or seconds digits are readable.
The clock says 5:44
